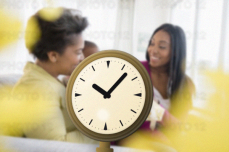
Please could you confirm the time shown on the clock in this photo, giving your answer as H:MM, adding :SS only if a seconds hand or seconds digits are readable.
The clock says 10:07
